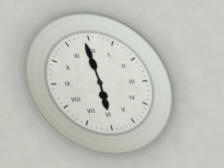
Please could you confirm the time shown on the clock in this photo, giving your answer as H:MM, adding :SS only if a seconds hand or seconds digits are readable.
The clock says 5:59
